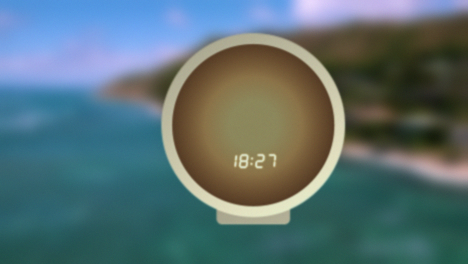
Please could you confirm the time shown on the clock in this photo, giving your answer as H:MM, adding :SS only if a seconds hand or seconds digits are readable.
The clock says 18:27
